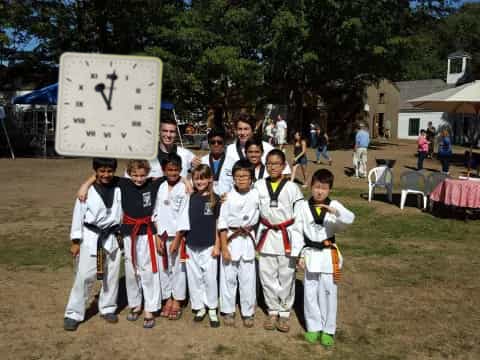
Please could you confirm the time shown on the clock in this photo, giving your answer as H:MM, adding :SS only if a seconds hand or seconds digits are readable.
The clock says 11:01
